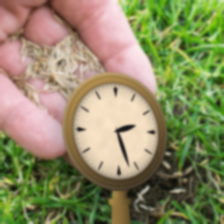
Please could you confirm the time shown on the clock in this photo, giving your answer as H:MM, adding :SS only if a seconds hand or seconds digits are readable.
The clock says 2:27
